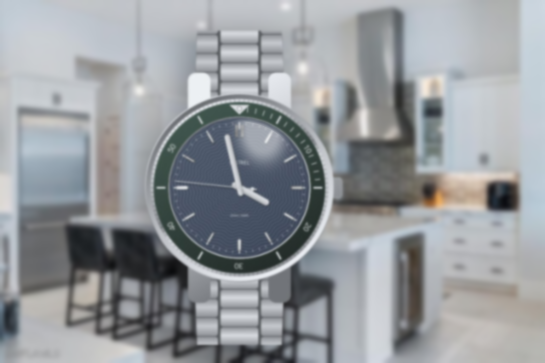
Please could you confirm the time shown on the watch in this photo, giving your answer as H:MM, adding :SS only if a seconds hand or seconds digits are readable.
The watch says 3:57:46
